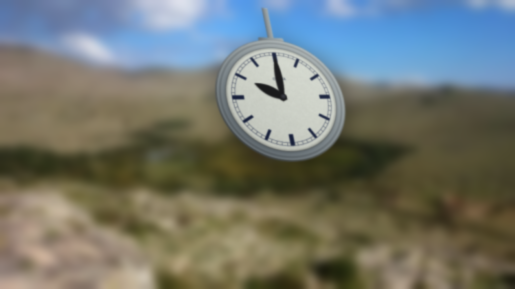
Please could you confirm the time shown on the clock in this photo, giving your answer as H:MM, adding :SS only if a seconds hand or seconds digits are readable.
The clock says 10:00
